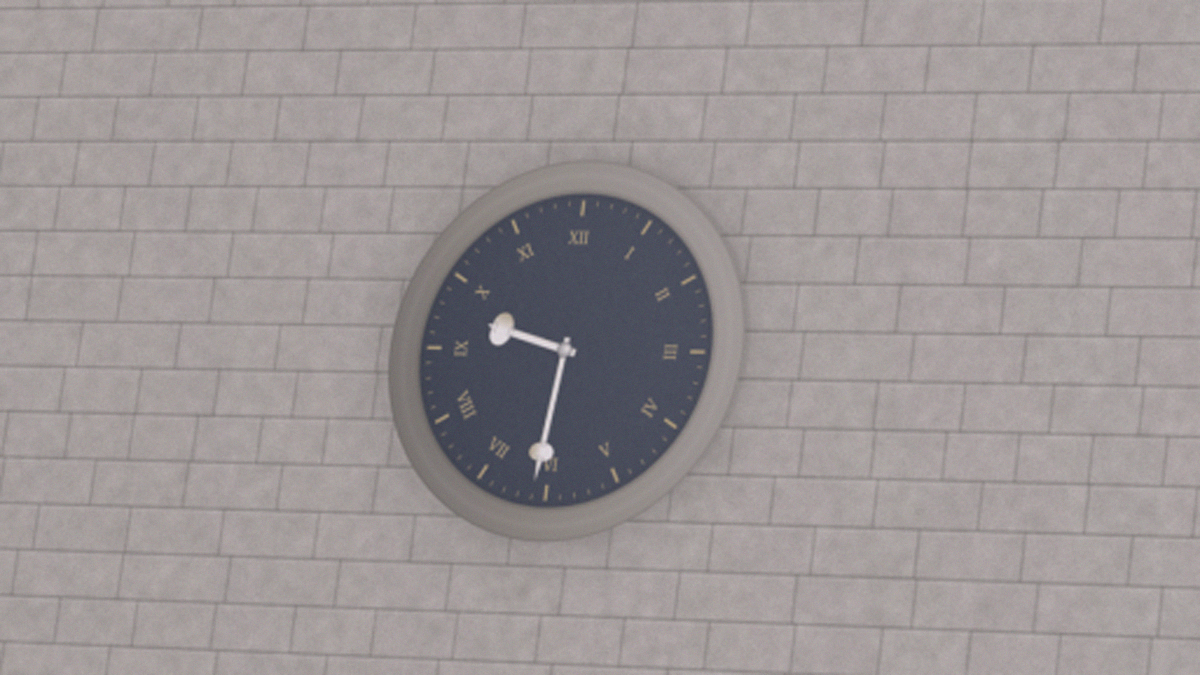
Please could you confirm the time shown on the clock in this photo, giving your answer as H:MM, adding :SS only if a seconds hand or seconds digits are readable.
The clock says 9:31
